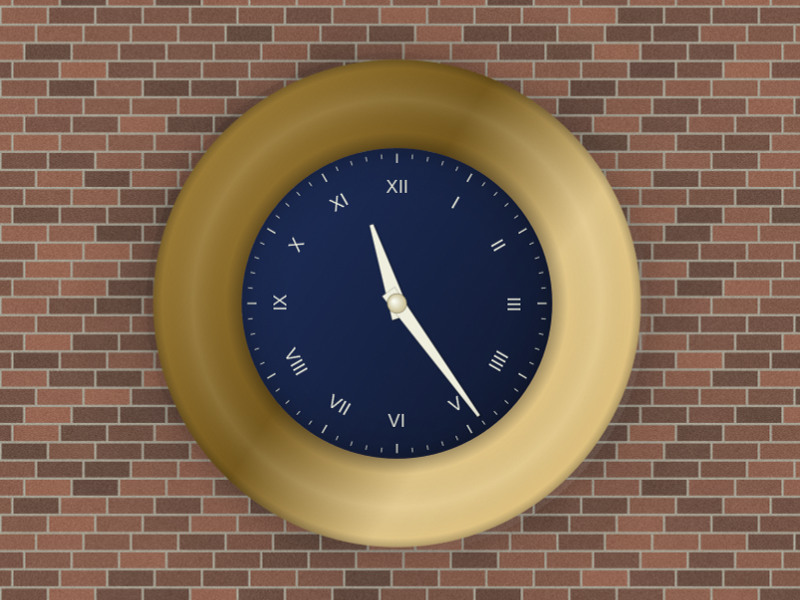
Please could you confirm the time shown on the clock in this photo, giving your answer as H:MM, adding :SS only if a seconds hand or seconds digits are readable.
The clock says 11:24
